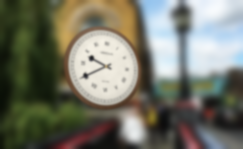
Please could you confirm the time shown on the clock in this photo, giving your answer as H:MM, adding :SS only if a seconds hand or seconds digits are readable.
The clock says 9:40
